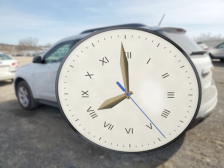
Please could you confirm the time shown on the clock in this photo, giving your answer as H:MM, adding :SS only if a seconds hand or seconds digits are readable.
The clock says 7:59:24
